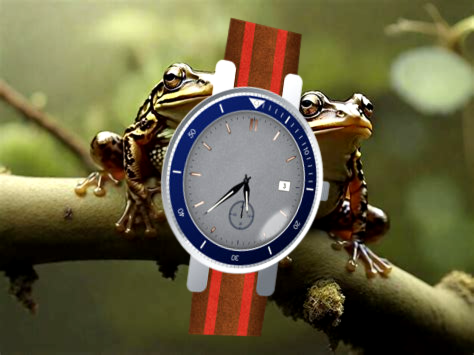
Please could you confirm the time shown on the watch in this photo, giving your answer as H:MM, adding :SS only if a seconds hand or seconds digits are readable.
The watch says 5:38
